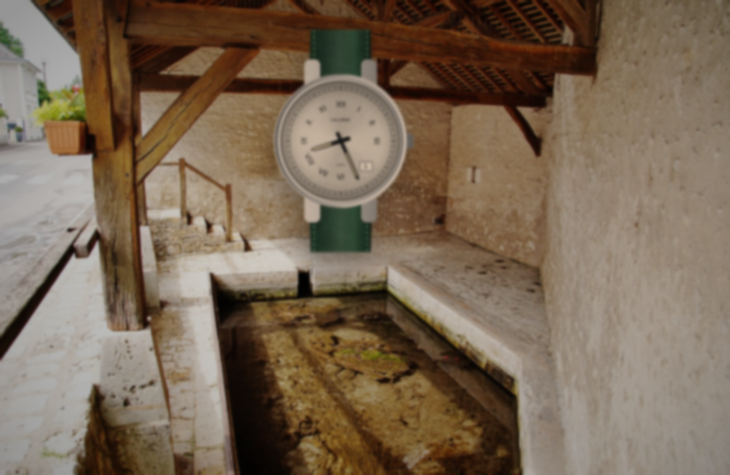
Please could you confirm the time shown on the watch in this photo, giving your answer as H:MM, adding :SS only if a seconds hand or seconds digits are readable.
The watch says 8:26
